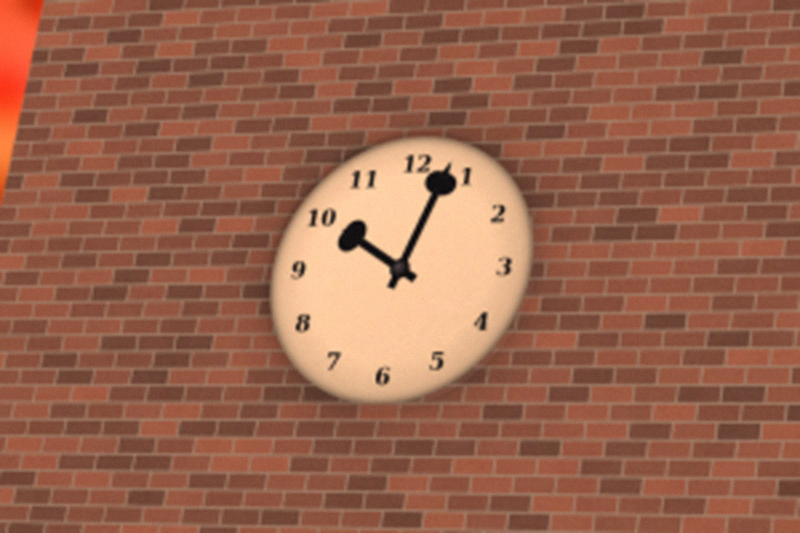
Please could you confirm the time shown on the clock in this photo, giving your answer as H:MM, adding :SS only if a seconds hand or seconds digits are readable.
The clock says 10:03
